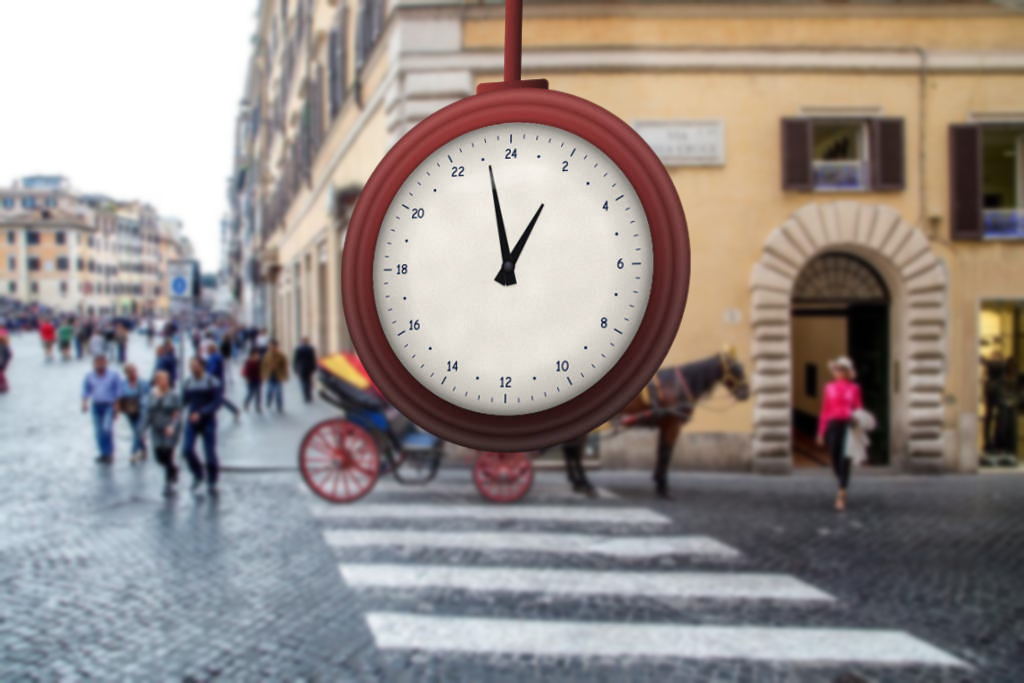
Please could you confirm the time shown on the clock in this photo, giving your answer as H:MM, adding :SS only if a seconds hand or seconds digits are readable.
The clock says 1:58
